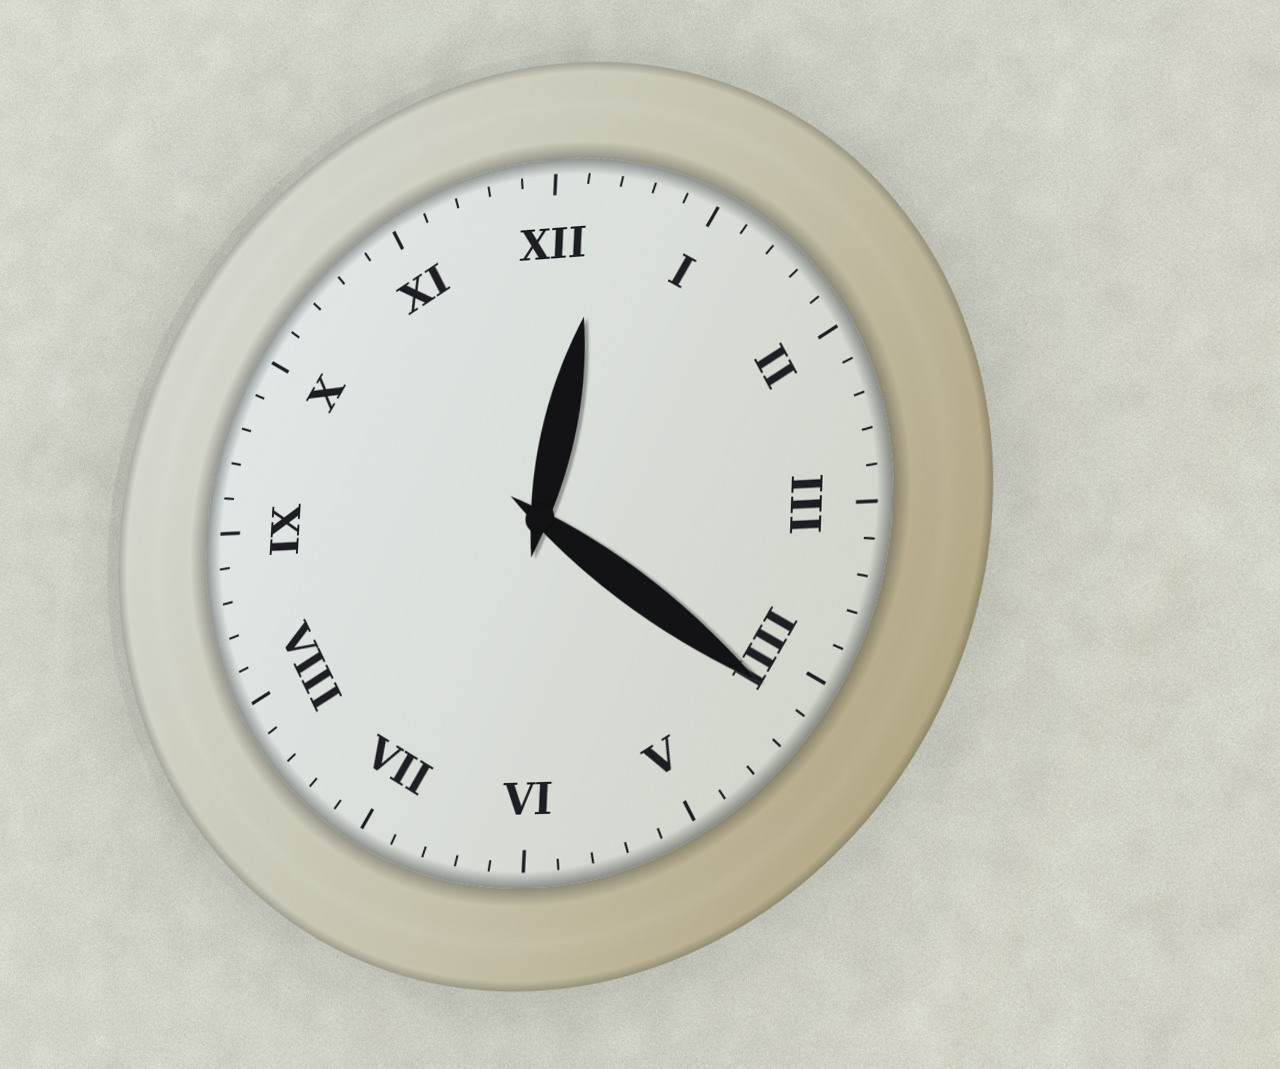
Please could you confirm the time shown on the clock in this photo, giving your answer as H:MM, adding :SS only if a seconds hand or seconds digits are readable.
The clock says 12:21
